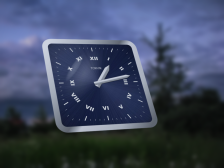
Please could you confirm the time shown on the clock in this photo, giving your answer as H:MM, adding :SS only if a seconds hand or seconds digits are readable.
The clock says 1:13
